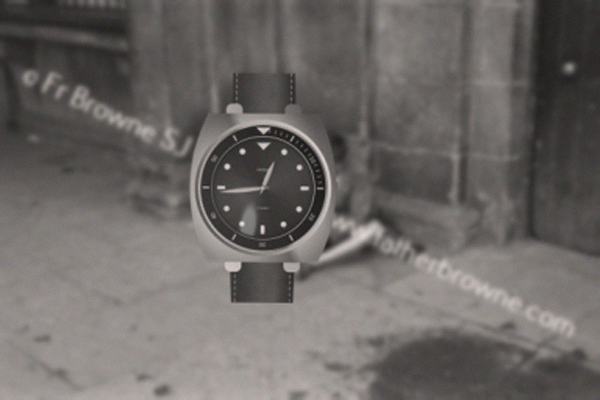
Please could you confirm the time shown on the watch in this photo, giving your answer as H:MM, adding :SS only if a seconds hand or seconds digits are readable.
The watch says 12:44
